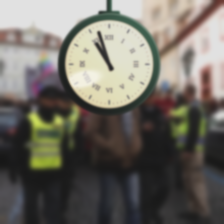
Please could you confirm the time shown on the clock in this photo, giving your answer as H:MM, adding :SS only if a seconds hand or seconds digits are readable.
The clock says 10:57
